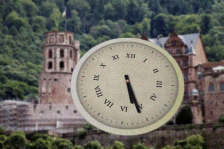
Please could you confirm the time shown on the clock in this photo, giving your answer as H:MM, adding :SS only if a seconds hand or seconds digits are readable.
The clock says 5:26
